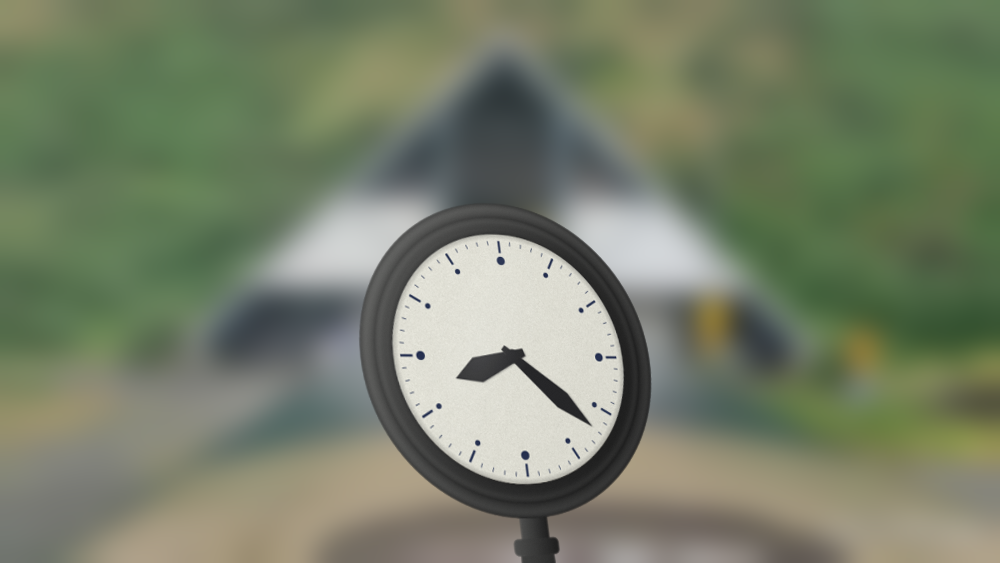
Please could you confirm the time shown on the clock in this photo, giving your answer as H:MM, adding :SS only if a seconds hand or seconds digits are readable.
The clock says 8:22
